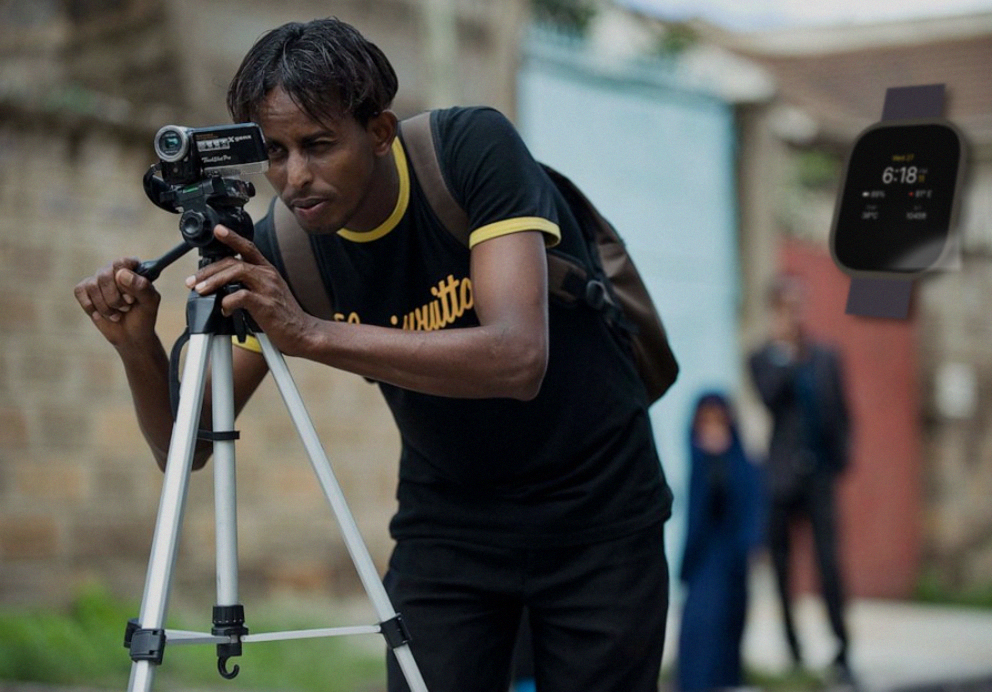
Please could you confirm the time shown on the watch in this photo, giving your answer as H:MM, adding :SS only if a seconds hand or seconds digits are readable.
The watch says 6:18
